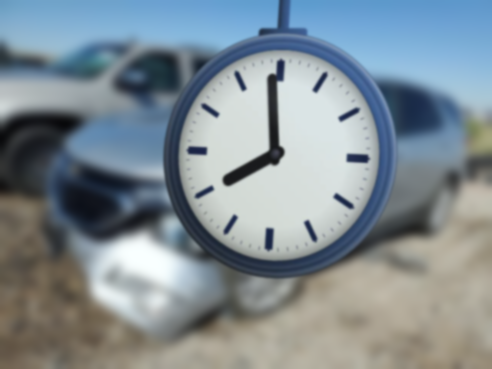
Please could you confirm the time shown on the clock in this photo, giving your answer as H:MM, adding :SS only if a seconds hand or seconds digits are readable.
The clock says 7:59
